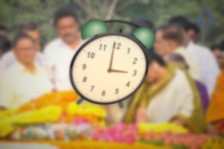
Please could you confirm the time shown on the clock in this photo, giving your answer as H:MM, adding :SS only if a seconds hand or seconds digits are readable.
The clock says 2:59
